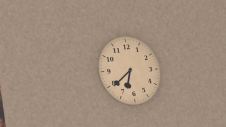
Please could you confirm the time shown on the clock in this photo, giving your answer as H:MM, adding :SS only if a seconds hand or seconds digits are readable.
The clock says 6:39
